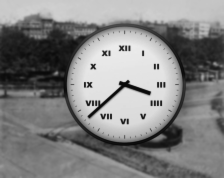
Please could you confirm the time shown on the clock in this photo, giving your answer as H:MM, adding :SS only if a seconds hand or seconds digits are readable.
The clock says 3:38
